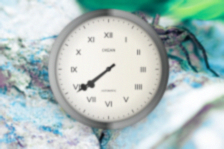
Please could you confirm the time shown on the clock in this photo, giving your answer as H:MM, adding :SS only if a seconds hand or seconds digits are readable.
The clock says 7:39
